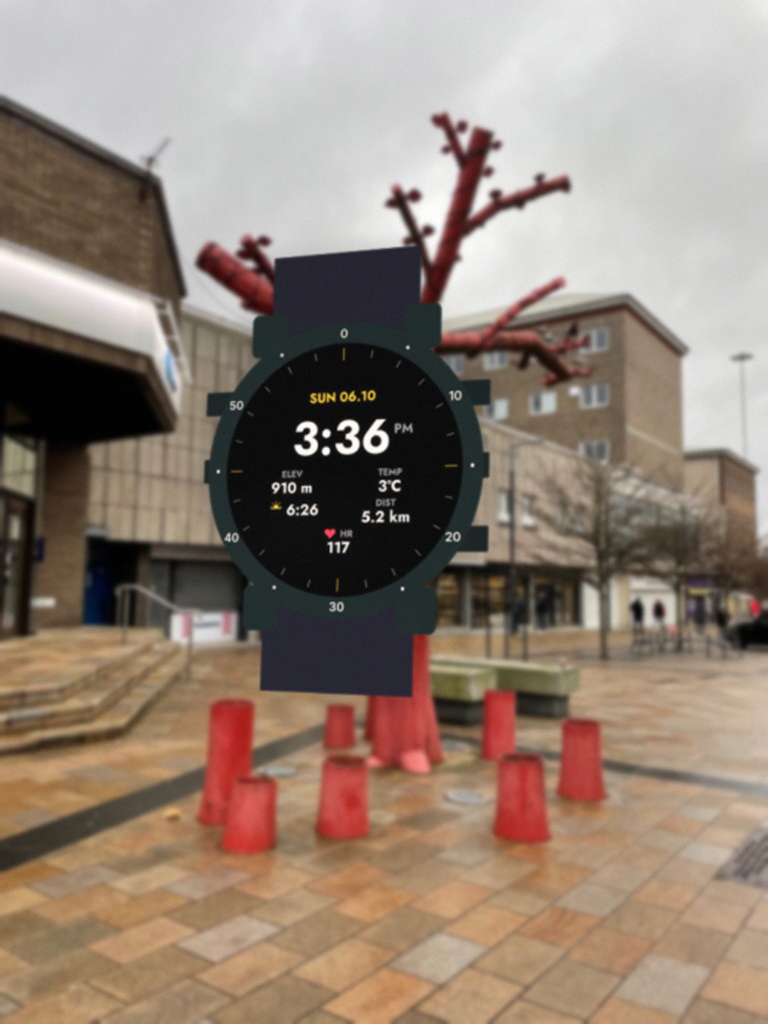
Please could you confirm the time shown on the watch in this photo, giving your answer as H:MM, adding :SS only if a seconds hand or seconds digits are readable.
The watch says 3:36
